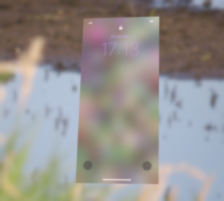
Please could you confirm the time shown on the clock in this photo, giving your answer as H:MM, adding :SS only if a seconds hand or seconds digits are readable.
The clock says 17:13
